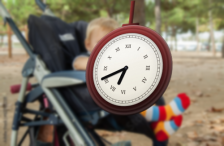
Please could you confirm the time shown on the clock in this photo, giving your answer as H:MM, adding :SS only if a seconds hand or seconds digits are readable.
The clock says 6:41
